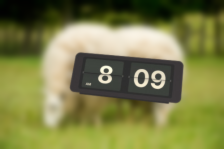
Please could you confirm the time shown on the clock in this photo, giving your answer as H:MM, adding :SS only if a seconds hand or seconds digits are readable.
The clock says 8:09
